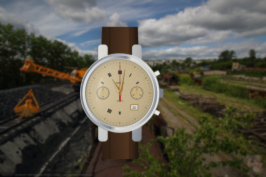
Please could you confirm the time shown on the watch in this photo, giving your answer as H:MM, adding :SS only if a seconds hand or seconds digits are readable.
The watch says 11:02
